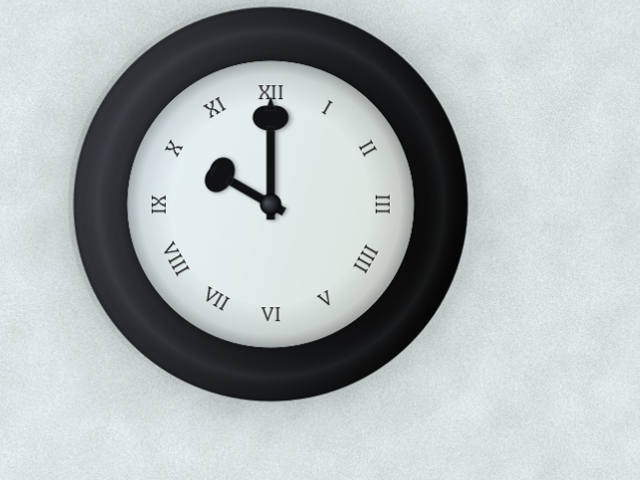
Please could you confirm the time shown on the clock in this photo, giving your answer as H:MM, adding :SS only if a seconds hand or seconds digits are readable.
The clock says 10:00
